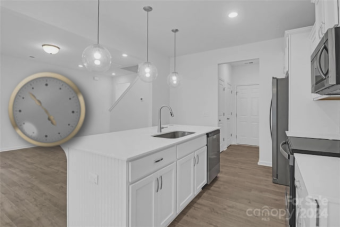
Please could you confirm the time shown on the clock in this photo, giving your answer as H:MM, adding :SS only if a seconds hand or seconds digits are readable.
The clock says 4:53
